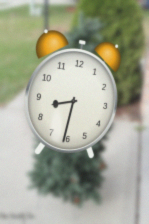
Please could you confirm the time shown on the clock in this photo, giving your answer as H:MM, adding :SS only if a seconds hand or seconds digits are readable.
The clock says 8:31
